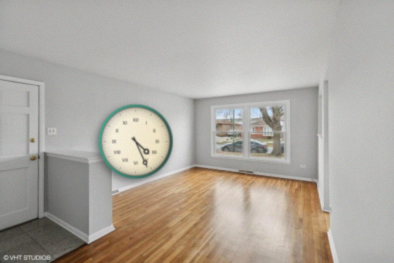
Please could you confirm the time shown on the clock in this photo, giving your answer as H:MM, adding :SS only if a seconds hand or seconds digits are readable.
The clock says 4:26
